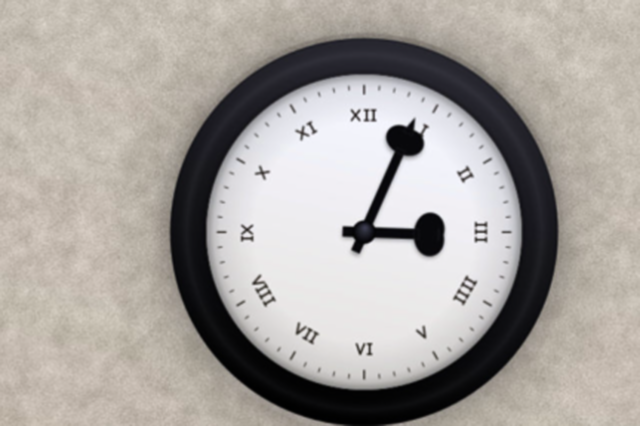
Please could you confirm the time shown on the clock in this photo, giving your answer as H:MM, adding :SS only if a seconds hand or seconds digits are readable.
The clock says 3:04
